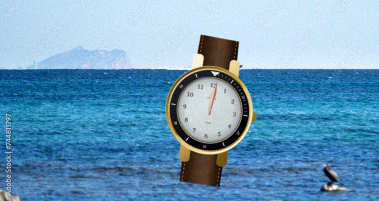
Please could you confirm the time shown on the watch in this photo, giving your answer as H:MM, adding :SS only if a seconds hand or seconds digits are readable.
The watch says 12:01
